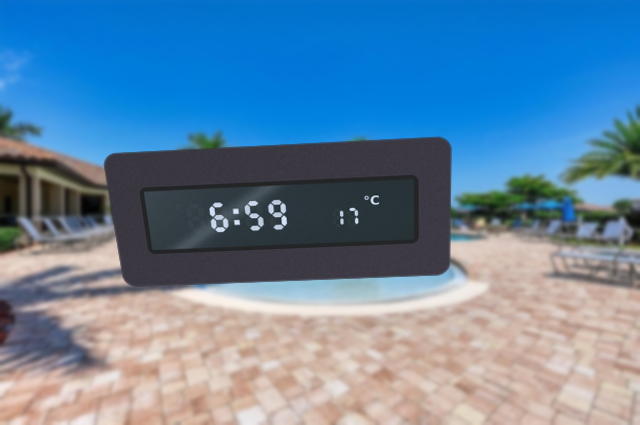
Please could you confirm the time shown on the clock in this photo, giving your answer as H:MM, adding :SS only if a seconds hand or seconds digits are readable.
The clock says 6:59
